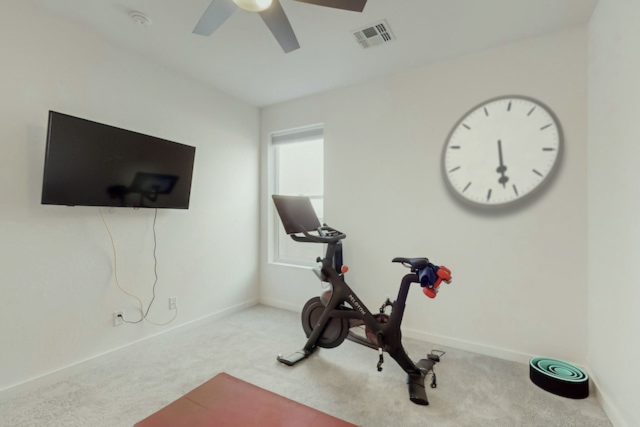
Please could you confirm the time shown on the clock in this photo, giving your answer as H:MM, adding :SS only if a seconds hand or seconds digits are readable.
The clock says 5:27
